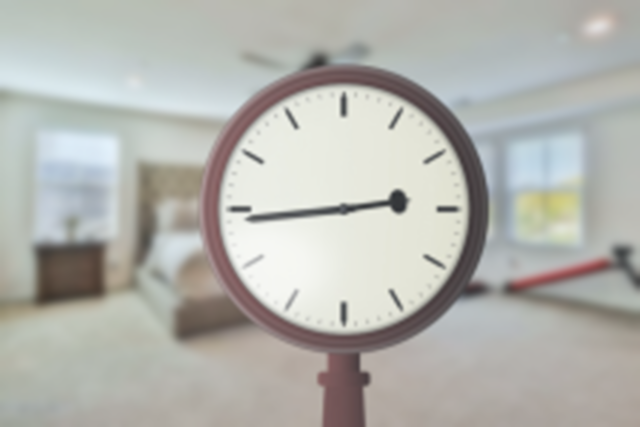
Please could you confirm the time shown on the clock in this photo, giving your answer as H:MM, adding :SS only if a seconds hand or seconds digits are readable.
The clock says 2:44
